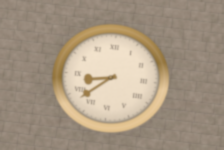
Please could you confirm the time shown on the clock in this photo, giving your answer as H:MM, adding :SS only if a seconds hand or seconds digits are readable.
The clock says 8:38
